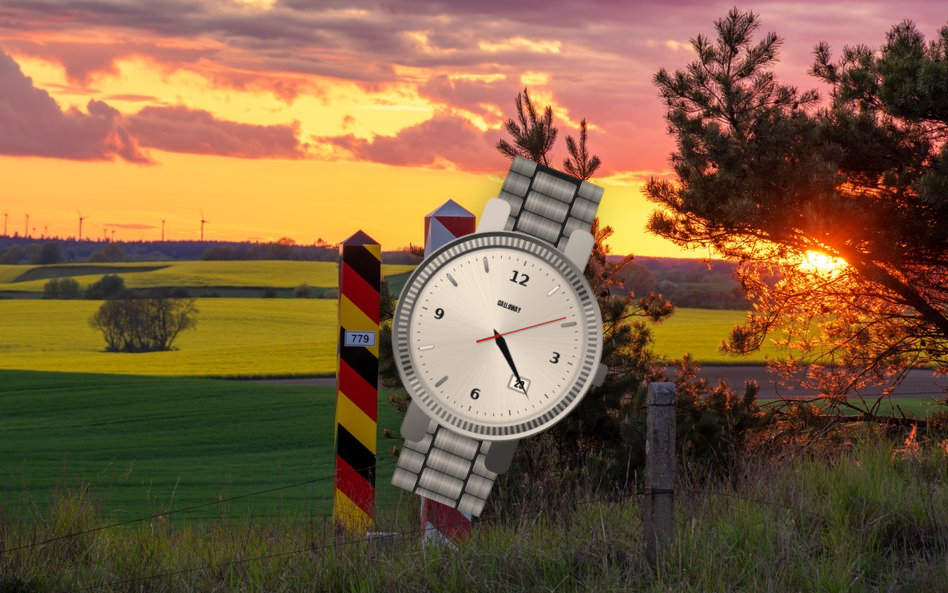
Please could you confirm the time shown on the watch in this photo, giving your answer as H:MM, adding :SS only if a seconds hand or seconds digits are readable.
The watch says 4:22:09
